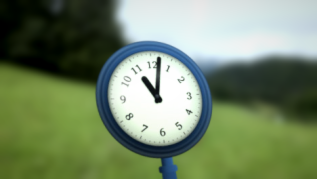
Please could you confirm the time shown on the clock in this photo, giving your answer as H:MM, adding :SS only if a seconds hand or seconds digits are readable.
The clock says 11:02
